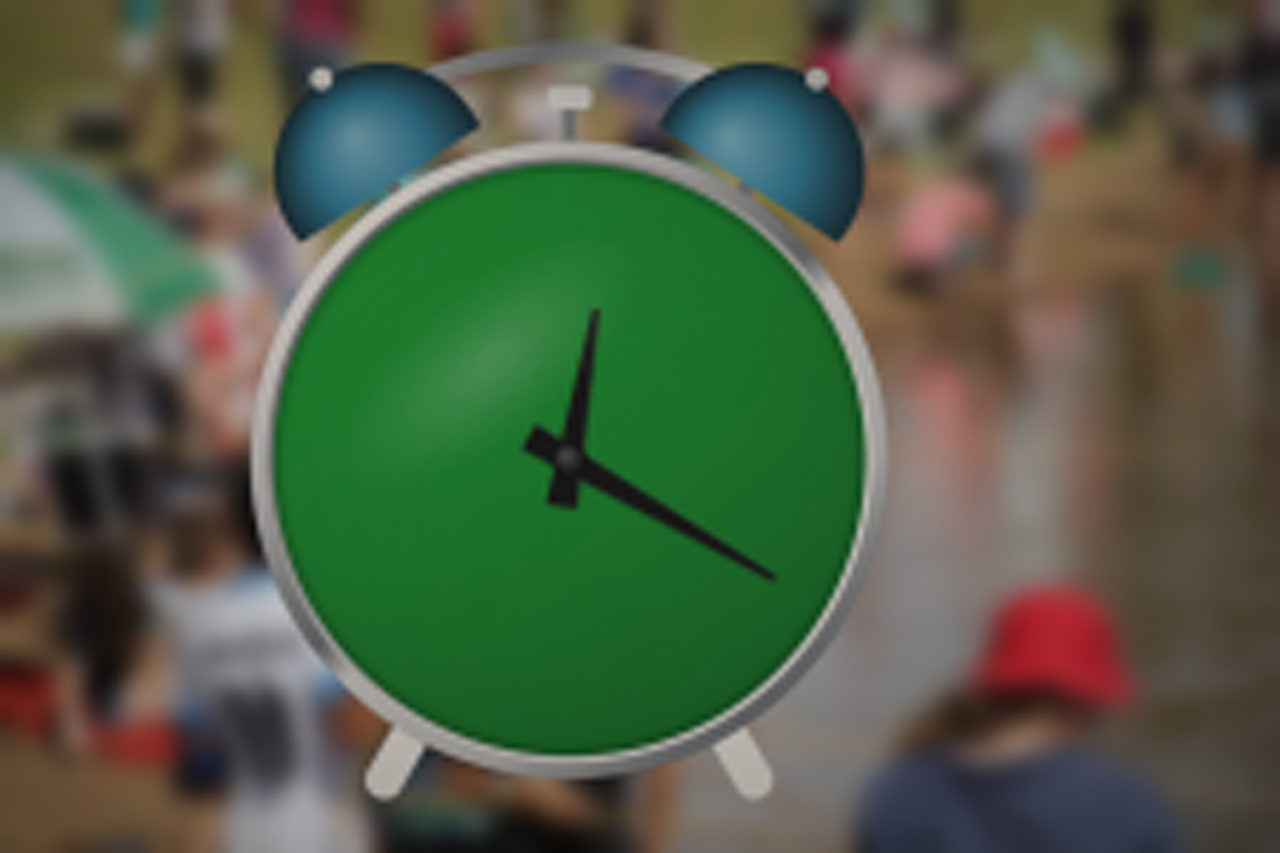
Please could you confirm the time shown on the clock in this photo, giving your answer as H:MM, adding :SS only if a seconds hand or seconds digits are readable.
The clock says 12:20
